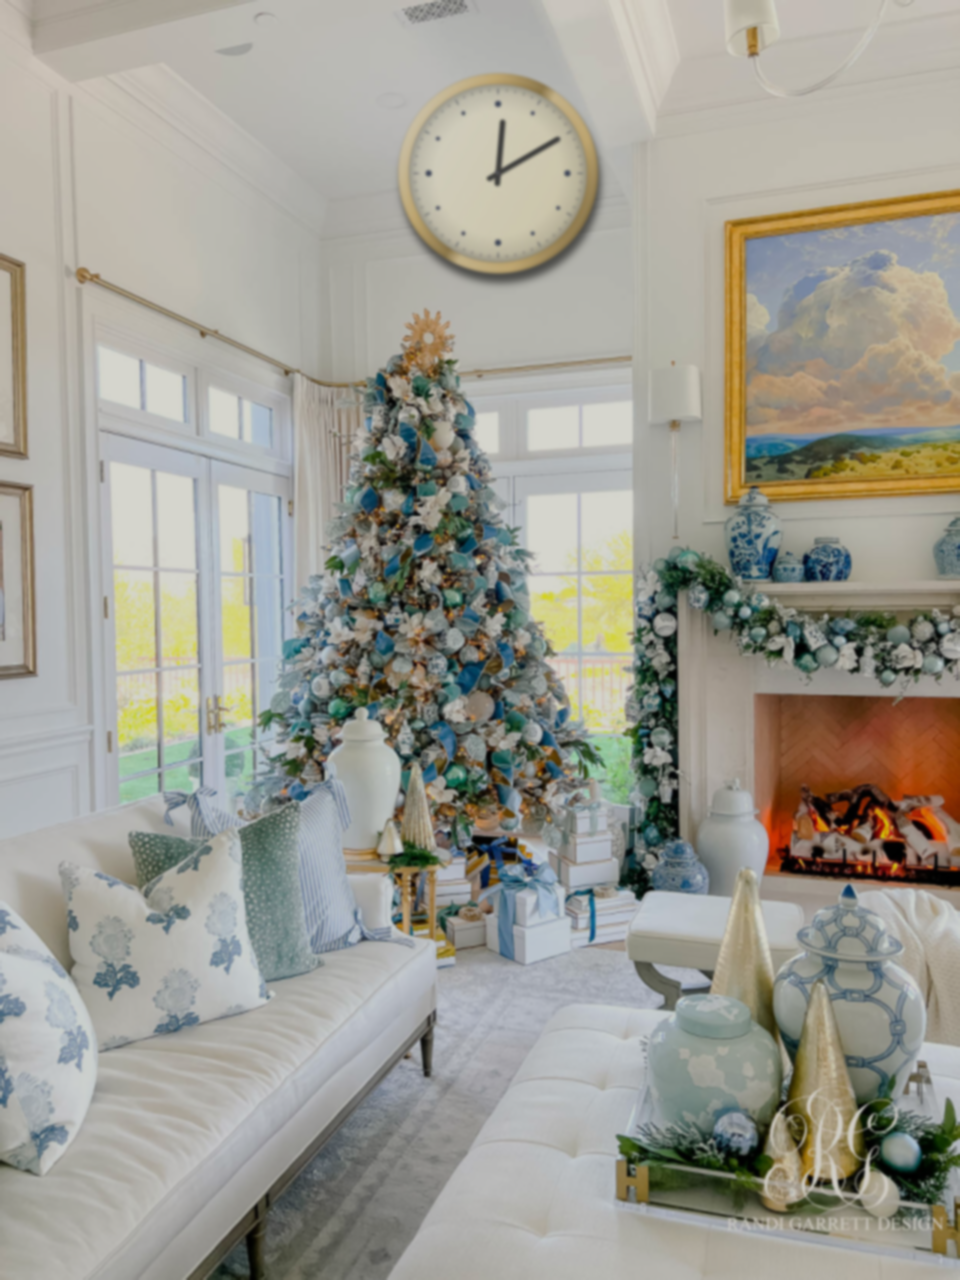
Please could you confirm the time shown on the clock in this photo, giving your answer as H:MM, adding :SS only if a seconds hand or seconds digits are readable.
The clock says 12:10
